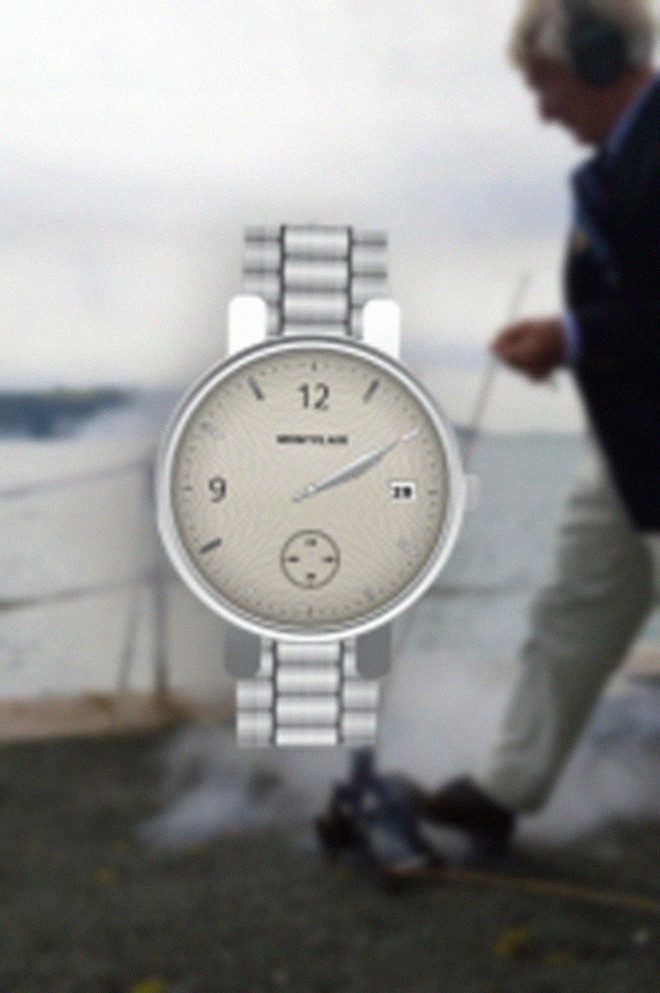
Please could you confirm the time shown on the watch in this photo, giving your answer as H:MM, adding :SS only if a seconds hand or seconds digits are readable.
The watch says 2:10
